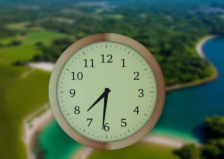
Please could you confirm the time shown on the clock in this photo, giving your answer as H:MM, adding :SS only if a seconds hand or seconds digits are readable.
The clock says 7:31
